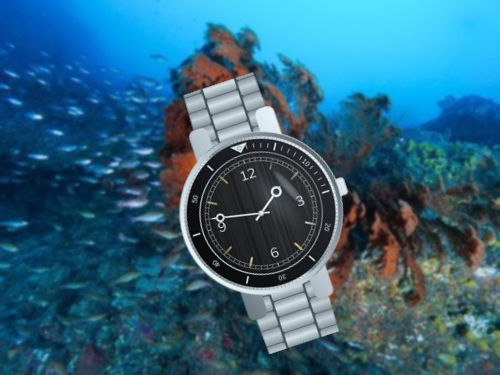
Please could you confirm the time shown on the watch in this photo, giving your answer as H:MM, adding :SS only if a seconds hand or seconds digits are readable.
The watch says 1:47
